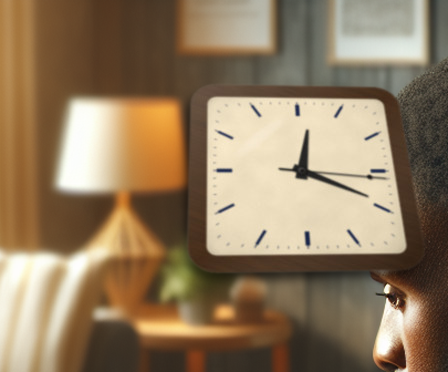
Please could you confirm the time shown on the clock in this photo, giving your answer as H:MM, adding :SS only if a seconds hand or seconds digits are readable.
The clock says 12:19:16
